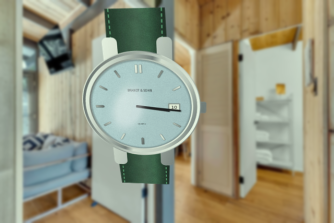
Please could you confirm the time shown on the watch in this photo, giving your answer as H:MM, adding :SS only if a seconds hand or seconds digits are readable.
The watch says 3:16
